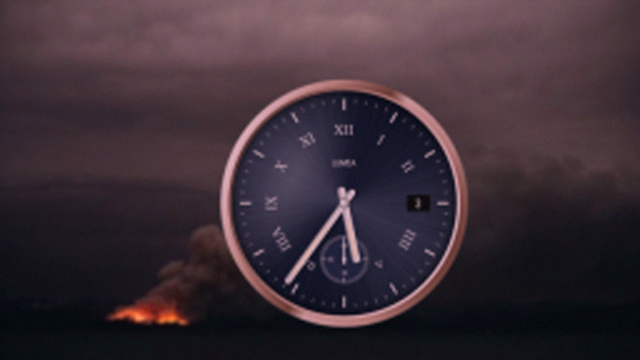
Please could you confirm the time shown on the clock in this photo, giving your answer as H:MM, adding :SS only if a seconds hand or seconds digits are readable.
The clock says 5:36
